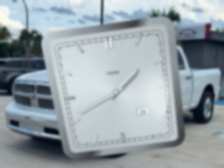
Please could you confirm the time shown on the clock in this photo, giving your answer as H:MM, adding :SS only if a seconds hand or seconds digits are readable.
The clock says 1:41
